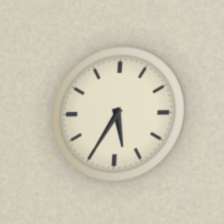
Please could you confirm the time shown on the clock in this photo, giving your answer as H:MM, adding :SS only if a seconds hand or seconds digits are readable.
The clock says 5:35
